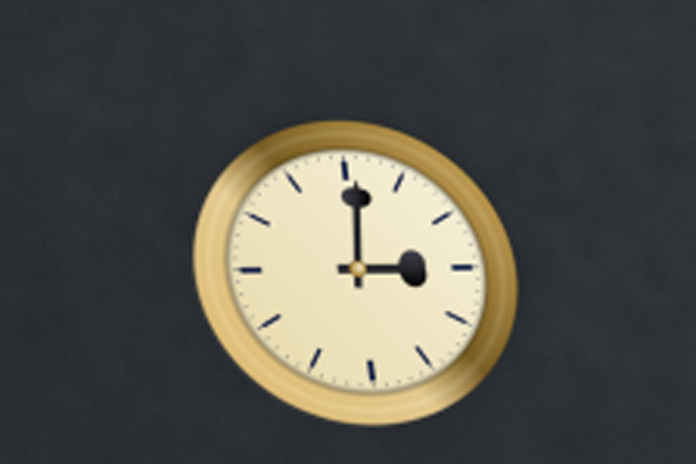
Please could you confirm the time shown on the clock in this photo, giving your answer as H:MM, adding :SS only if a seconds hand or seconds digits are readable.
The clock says 3:01
